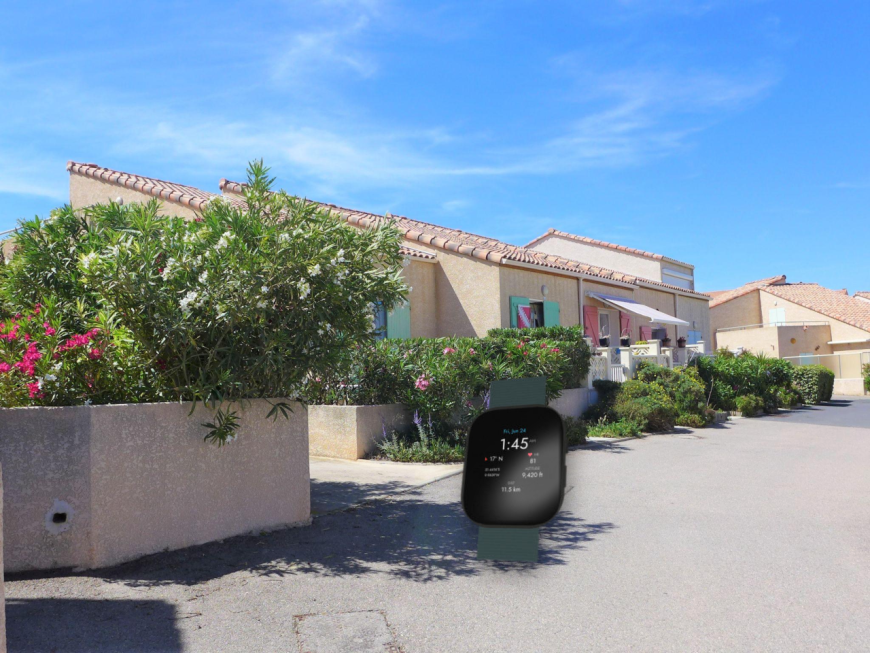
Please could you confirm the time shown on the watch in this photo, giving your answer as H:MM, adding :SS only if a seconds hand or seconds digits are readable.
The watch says 1:45
